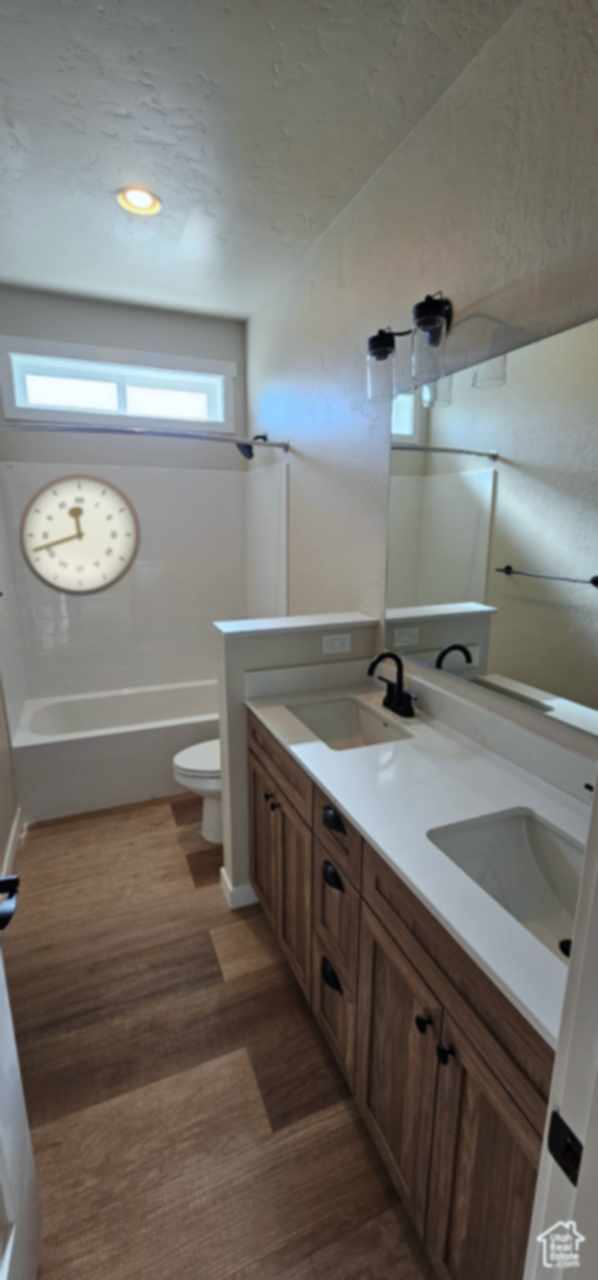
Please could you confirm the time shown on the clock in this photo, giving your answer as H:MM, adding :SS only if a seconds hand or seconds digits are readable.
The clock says 11:42
